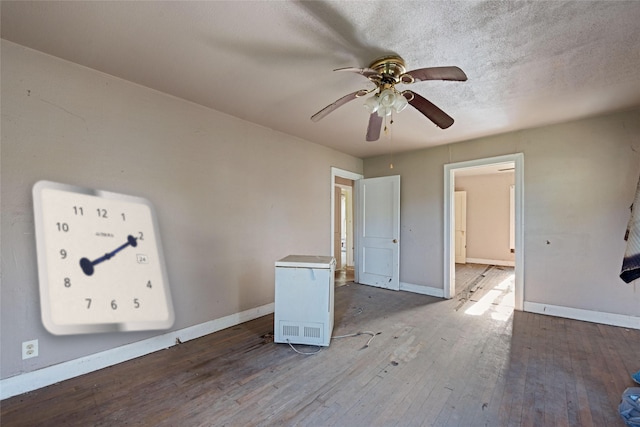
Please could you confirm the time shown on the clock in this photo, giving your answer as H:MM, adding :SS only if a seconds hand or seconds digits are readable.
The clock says 8:10
